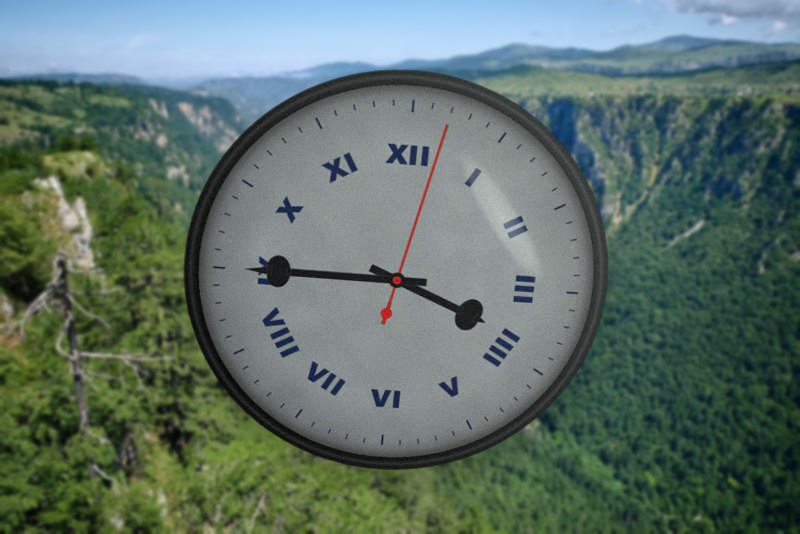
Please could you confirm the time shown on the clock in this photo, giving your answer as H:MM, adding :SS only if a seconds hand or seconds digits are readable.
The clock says 3:45:02
